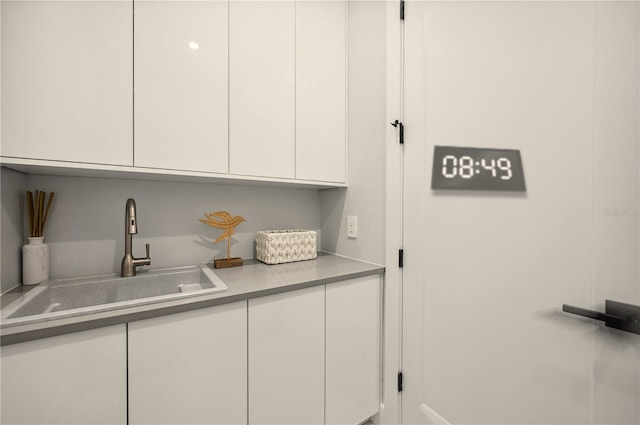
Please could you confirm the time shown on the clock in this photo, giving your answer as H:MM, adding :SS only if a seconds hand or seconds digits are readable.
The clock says 8:49
